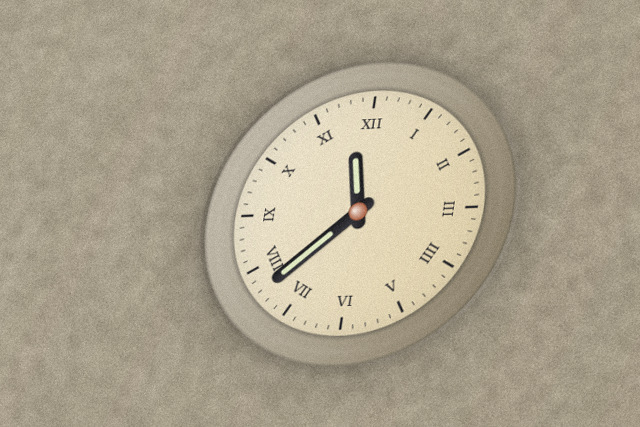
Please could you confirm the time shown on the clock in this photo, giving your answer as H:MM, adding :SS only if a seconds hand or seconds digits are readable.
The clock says 11:38
